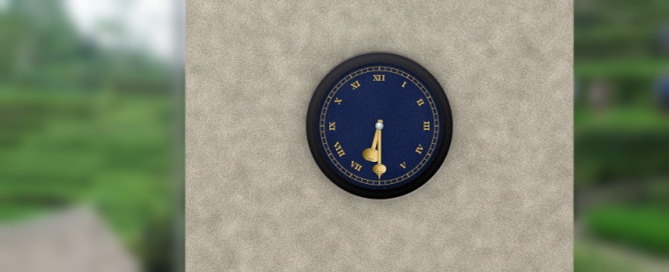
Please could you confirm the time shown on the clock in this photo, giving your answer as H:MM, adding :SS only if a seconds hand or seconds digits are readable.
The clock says 6:30
